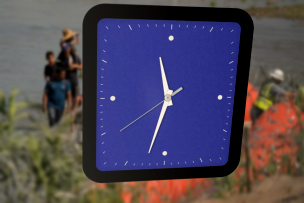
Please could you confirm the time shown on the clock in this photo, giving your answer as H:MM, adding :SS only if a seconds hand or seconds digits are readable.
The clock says 11:32:39
